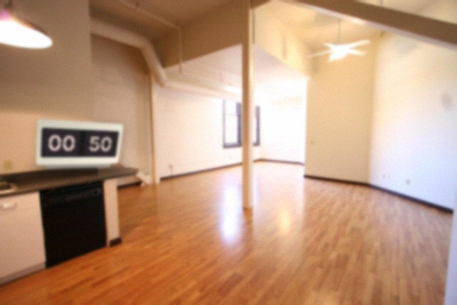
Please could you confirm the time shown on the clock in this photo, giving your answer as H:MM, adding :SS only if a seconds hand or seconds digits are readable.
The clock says 0:50
